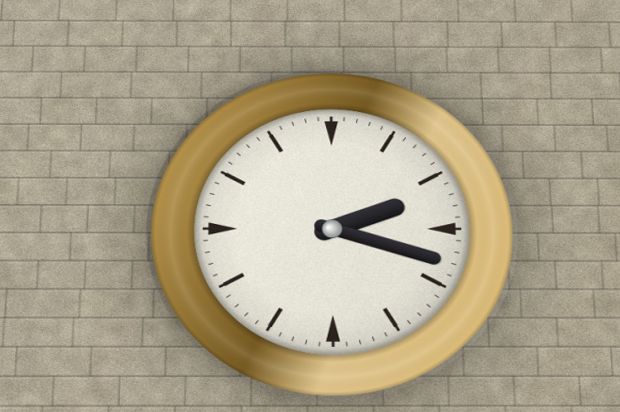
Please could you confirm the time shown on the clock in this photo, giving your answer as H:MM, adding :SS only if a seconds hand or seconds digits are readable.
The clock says 2:18
